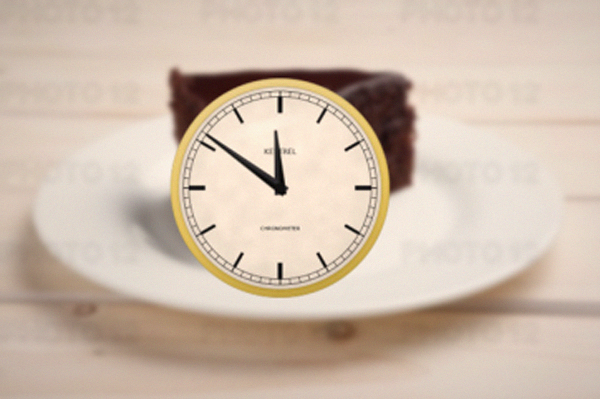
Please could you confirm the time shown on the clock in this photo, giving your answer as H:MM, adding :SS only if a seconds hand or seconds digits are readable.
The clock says 11:51
